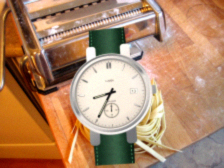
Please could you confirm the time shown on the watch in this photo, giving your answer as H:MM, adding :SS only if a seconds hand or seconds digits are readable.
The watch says 8:35
